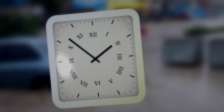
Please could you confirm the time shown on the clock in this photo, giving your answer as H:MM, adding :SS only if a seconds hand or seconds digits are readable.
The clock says 1:52
